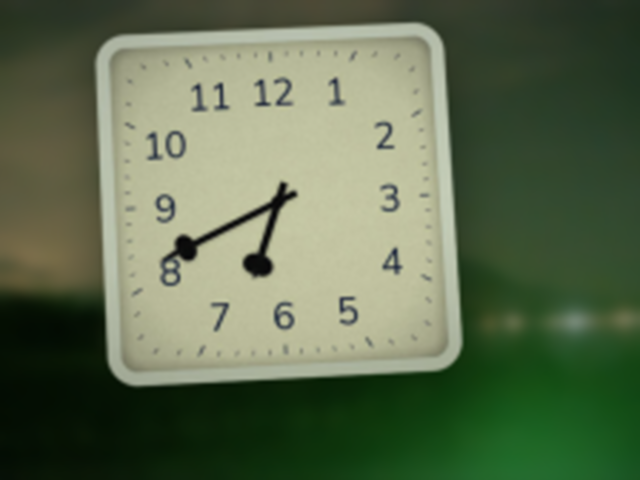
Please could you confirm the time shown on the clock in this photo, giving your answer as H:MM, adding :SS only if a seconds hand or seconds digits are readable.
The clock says 6:41
